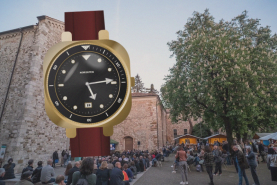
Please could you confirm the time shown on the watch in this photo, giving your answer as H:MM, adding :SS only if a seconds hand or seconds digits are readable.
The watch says 5:14
